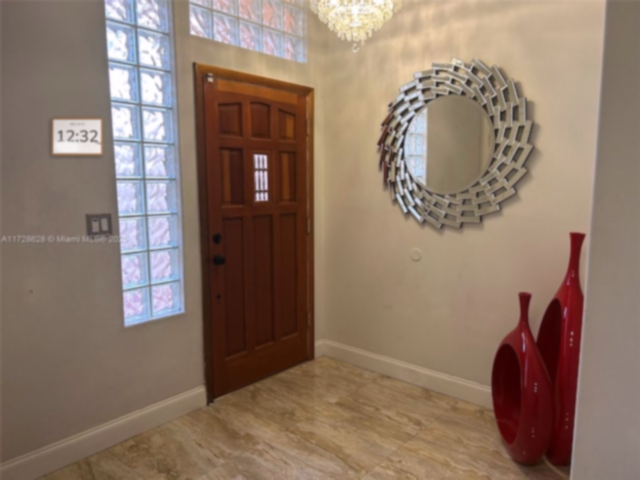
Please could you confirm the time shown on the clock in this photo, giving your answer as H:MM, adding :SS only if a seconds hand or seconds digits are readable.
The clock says 12:32
